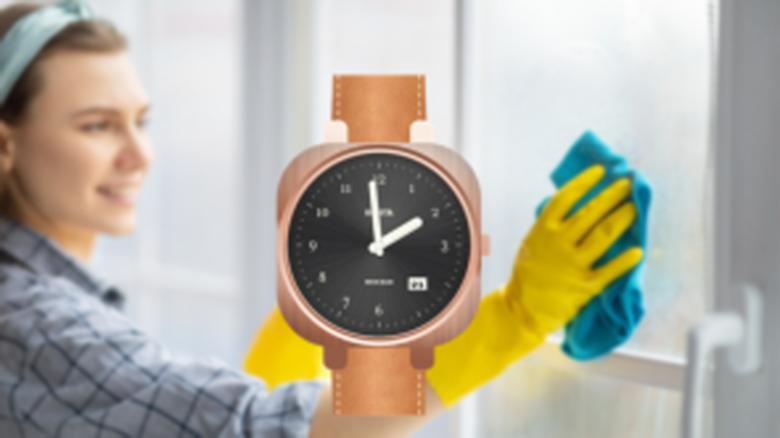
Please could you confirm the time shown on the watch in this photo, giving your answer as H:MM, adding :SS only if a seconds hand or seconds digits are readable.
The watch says 1:59
